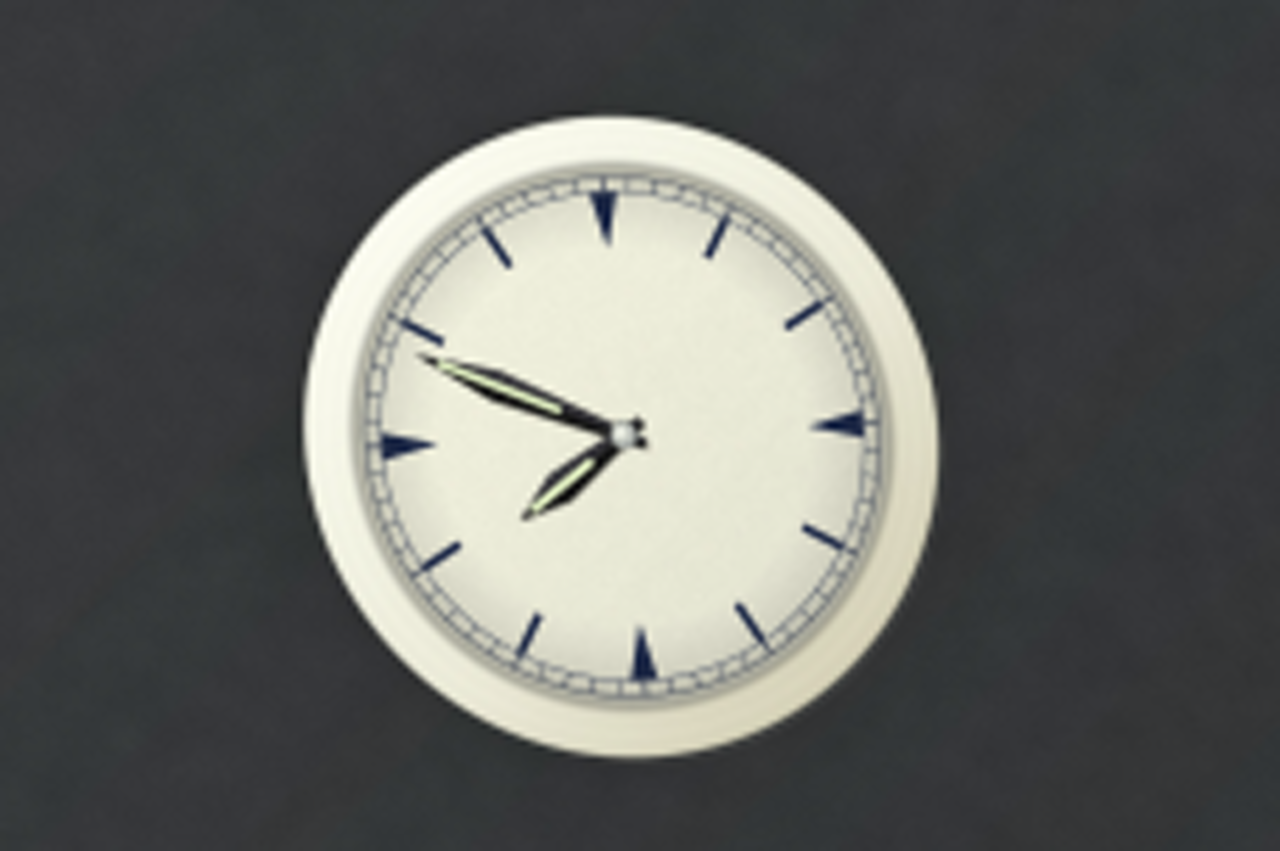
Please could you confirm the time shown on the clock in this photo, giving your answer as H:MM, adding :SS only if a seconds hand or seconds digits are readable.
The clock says 7:49
